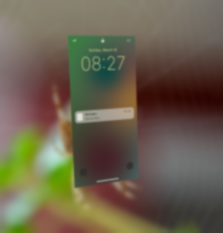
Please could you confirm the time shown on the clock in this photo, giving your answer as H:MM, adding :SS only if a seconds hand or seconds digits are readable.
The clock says 8:27
